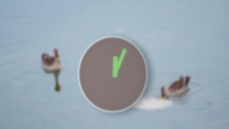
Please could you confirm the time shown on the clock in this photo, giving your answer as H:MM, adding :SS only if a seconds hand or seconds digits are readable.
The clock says 12:04
